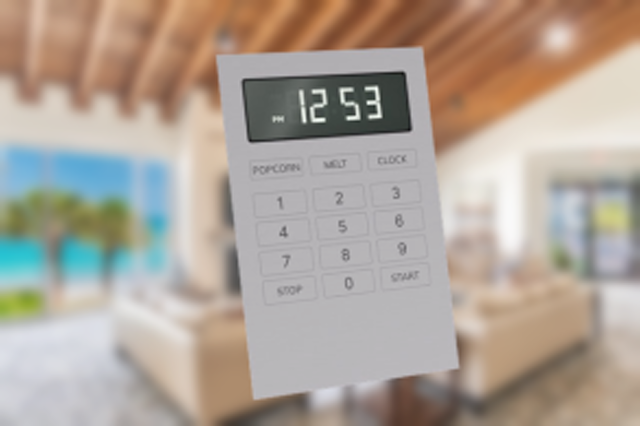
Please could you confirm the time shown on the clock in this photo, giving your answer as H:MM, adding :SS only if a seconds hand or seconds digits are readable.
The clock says 12:53
